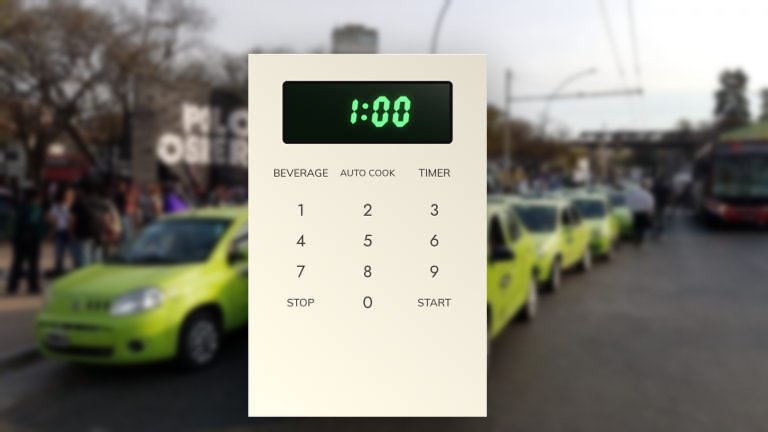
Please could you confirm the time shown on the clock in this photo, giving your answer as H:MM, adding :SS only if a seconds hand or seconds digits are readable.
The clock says 1:00
